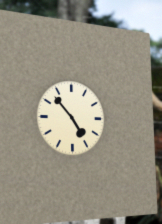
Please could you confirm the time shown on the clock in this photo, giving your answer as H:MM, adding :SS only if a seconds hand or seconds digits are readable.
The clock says 4:53
